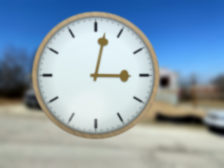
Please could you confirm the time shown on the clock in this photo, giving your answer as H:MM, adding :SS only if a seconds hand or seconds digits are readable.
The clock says 3:02
